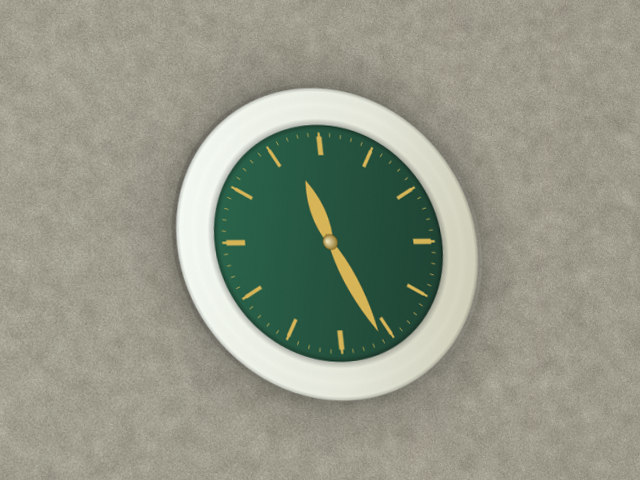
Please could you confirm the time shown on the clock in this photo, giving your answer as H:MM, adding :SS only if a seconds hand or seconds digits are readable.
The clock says 11:26
